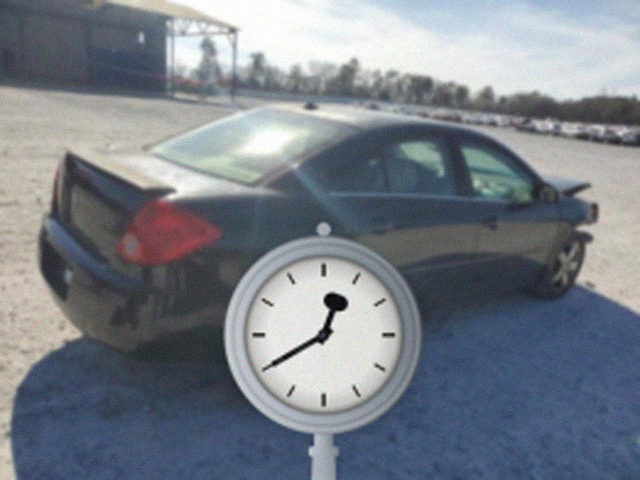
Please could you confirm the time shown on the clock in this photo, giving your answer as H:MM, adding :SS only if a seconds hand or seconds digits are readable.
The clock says 12:40
